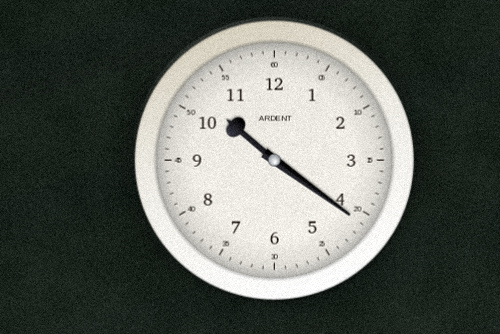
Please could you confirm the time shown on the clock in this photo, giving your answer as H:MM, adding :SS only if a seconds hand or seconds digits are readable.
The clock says 10:21
